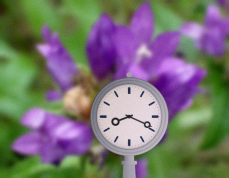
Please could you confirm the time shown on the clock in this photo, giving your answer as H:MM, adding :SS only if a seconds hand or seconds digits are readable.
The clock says 8:19
